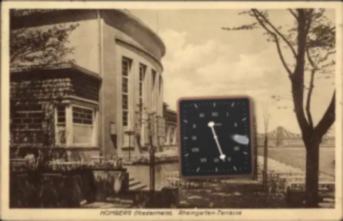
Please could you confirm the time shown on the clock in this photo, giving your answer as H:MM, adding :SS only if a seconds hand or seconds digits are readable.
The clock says 11:27
